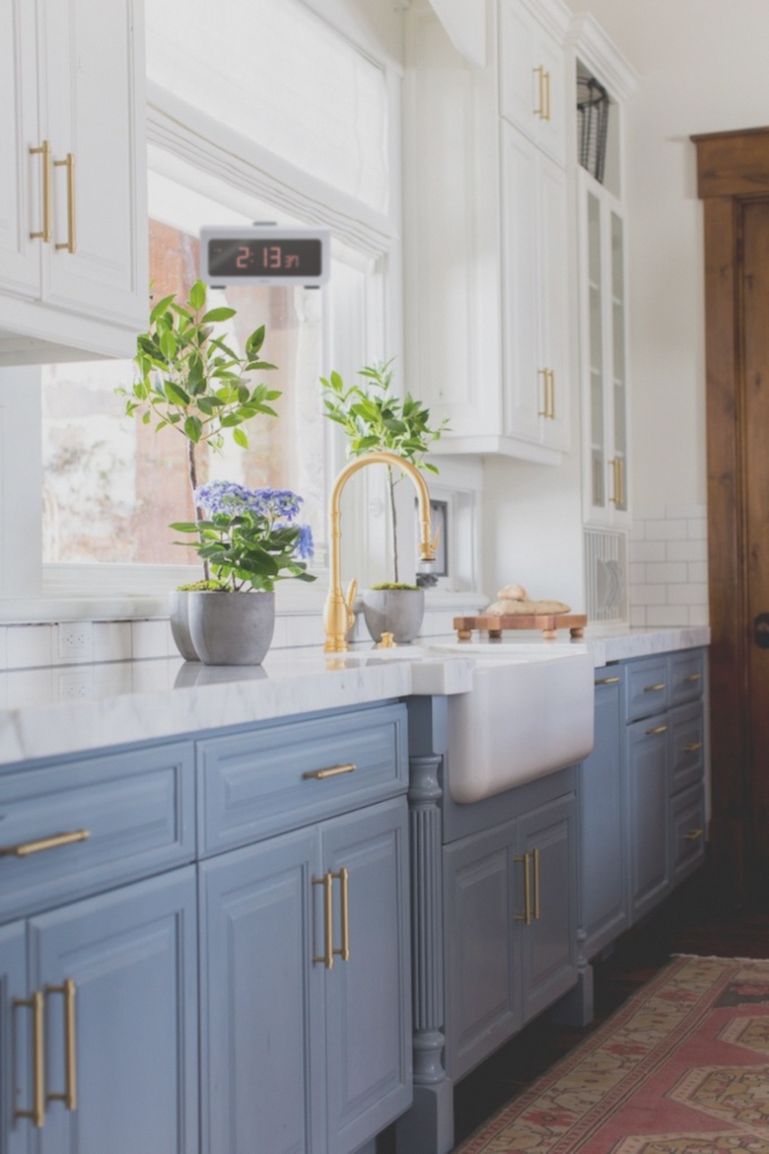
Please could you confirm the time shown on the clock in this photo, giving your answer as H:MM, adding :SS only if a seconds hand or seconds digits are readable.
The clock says 2:13
